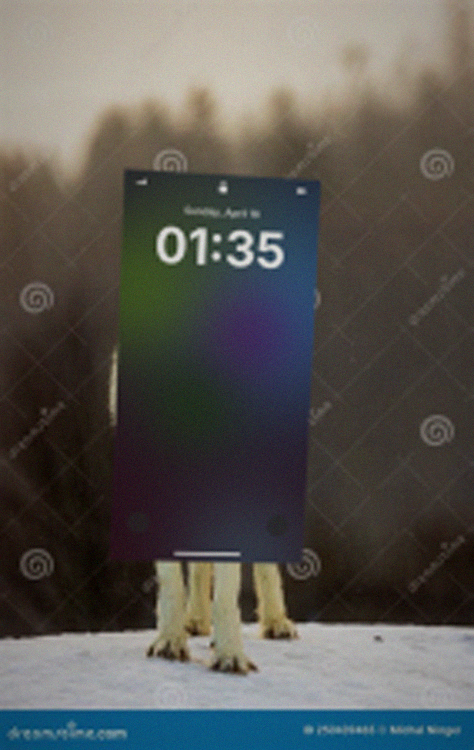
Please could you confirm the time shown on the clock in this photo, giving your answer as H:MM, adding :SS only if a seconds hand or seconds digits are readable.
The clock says 1:35
